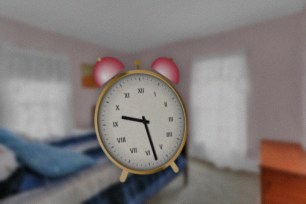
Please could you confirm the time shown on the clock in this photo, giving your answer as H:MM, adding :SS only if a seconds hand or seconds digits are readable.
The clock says 9:28
